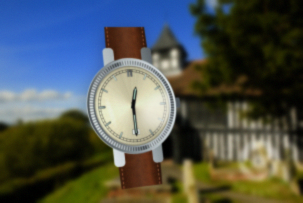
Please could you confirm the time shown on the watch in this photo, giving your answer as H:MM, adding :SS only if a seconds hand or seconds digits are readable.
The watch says 12:30
